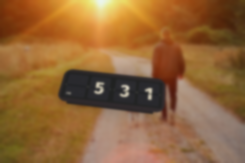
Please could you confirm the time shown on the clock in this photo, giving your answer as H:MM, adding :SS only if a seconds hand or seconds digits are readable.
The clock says 5:31
